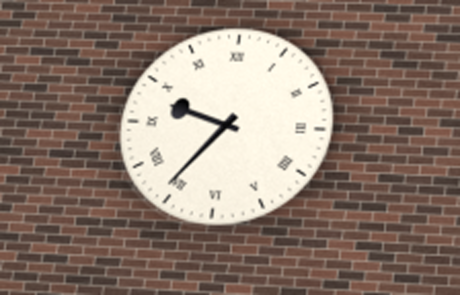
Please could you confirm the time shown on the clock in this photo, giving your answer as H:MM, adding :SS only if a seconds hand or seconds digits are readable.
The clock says 9:36
